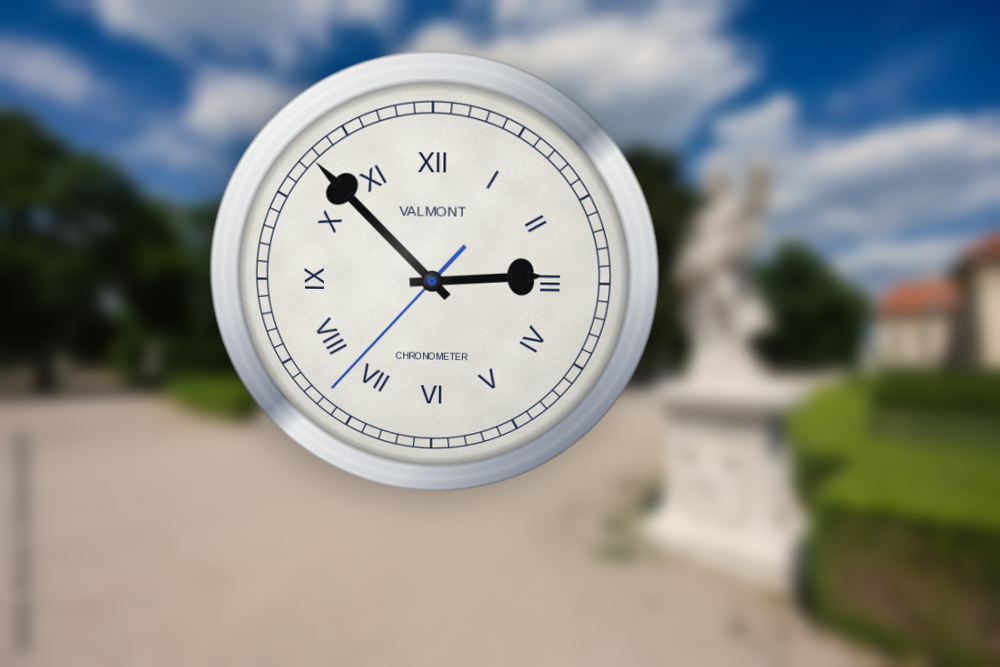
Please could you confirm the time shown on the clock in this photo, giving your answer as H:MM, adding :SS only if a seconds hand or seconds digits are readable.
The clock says 2:52:37
